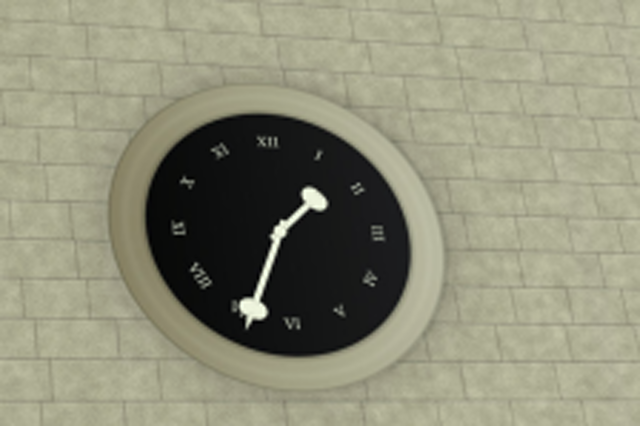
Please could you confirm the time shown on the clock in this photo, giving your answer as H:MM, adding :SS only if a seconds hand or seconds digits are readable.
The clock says 1:34
